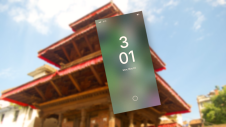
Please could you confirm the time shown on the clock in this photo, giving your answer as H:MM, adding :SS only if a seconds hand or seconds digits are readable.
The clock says 3:01
